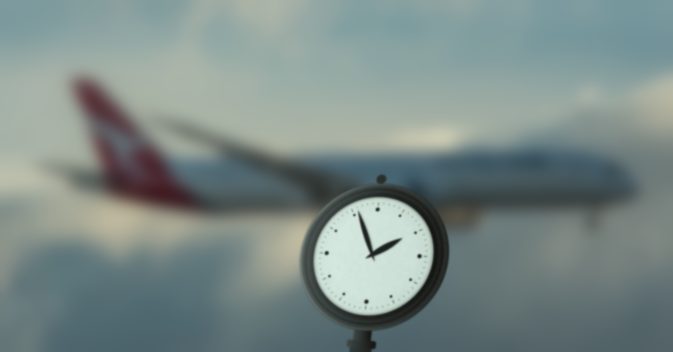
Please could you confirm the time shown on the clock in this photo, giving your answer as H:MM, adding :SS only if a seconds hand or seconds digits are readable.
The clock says 1:56
